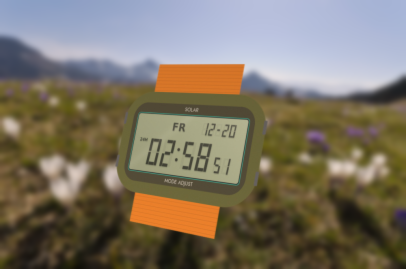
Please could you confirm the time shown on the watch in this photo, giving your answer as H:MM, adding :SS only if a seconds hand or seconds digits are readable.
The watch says 2:58:51
